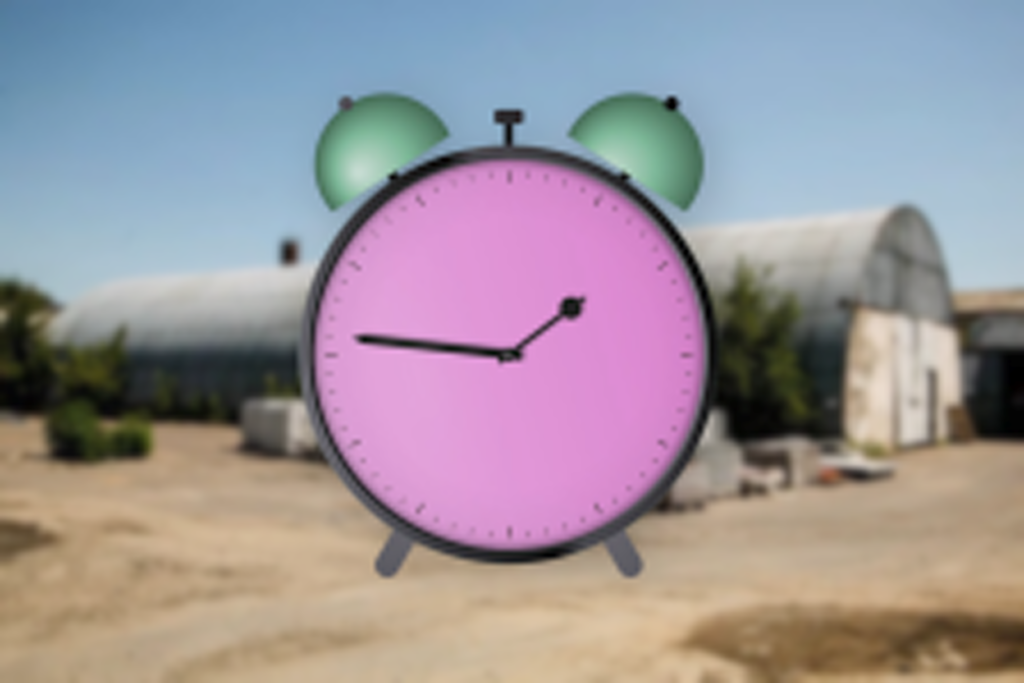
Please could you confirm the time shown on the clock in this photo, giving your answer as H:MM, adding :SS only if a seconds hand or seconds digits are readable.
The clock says 1:46
